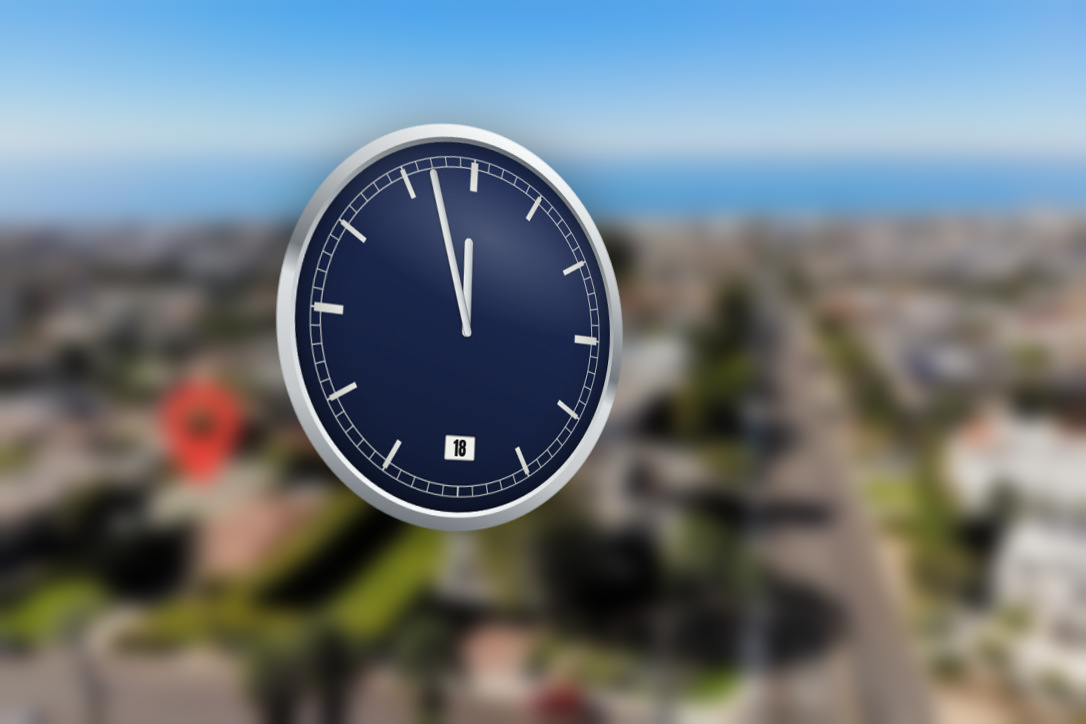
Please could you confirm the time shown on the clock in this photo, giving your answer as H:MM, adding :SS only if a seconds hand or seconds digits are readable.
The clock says 11:57
